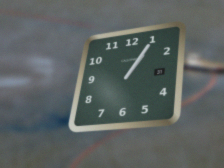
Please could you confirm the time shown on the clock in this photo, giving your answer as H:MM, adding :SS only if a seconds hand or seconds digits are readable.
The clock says 1:05
